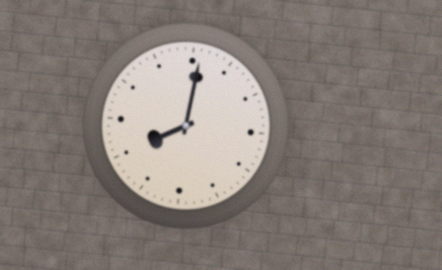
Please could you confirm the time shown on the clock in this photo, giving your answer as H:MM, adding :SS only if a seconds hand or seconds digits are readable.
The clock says 8:01
